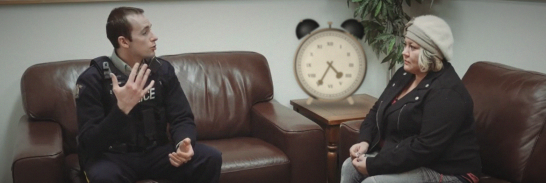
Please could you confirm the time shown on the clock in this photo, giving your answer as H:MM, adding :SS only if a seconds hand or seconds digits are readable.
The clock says 4:35
